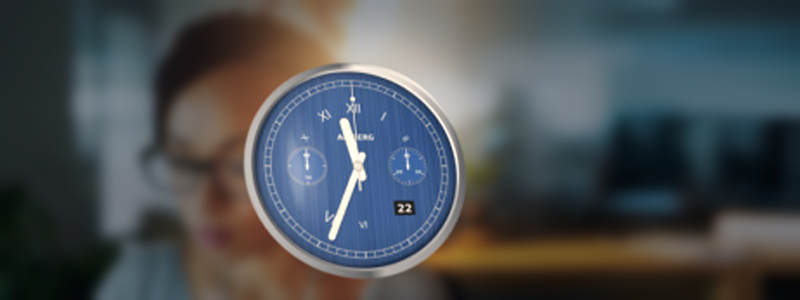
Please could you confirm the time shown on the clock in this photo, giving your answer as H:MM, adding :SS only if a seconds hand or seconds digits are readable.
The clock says 11:34
